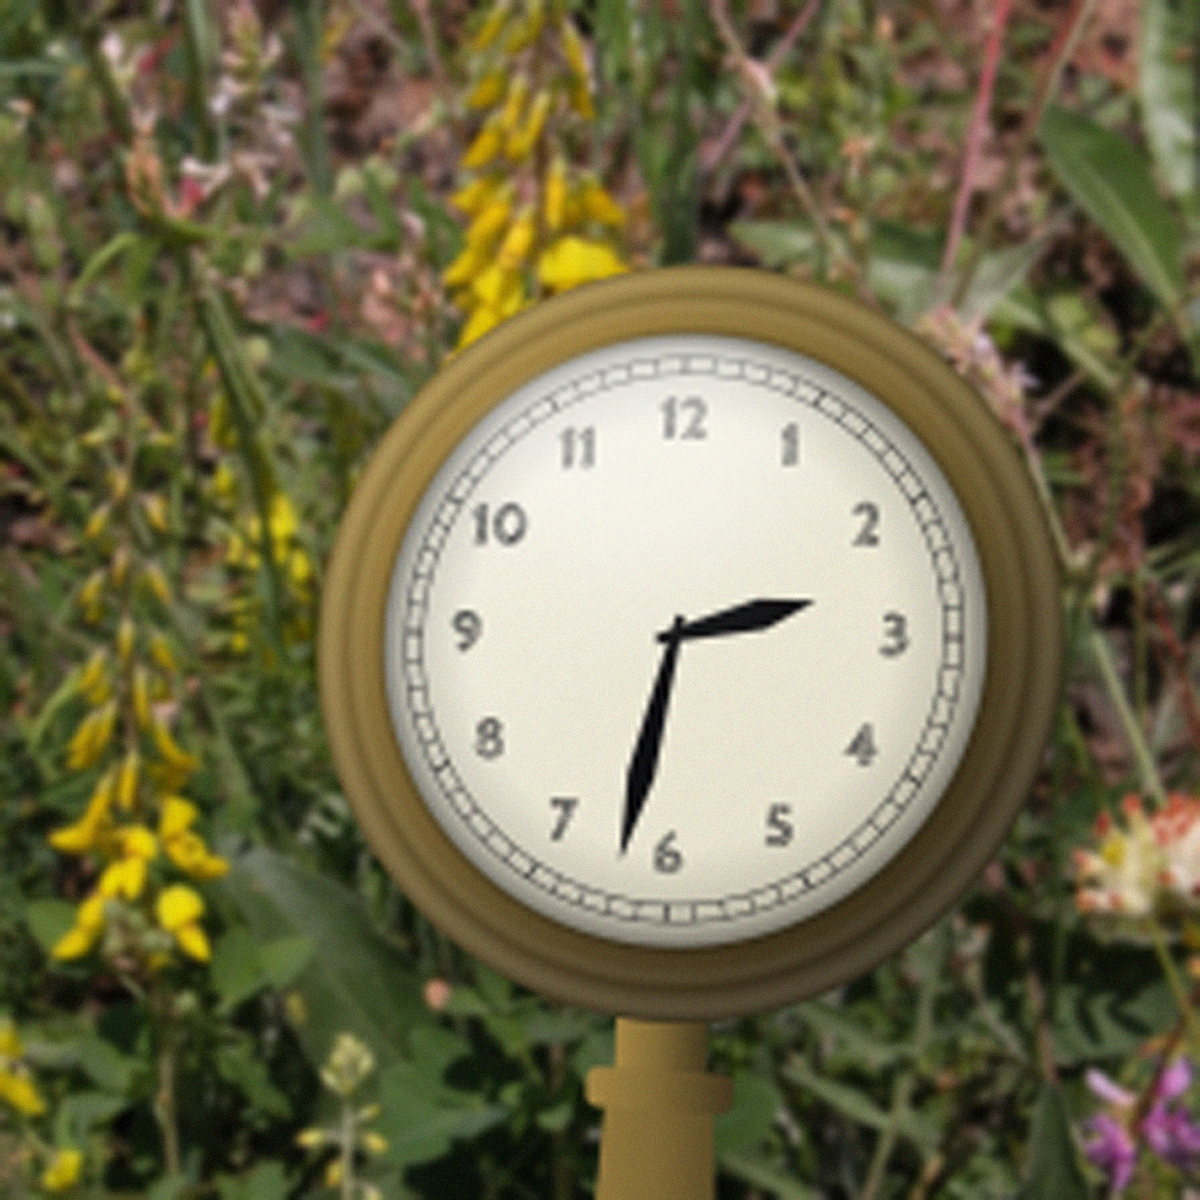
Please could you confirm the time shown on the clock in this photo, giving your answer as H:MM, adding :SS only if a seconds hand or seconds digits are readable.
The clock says 2:32
